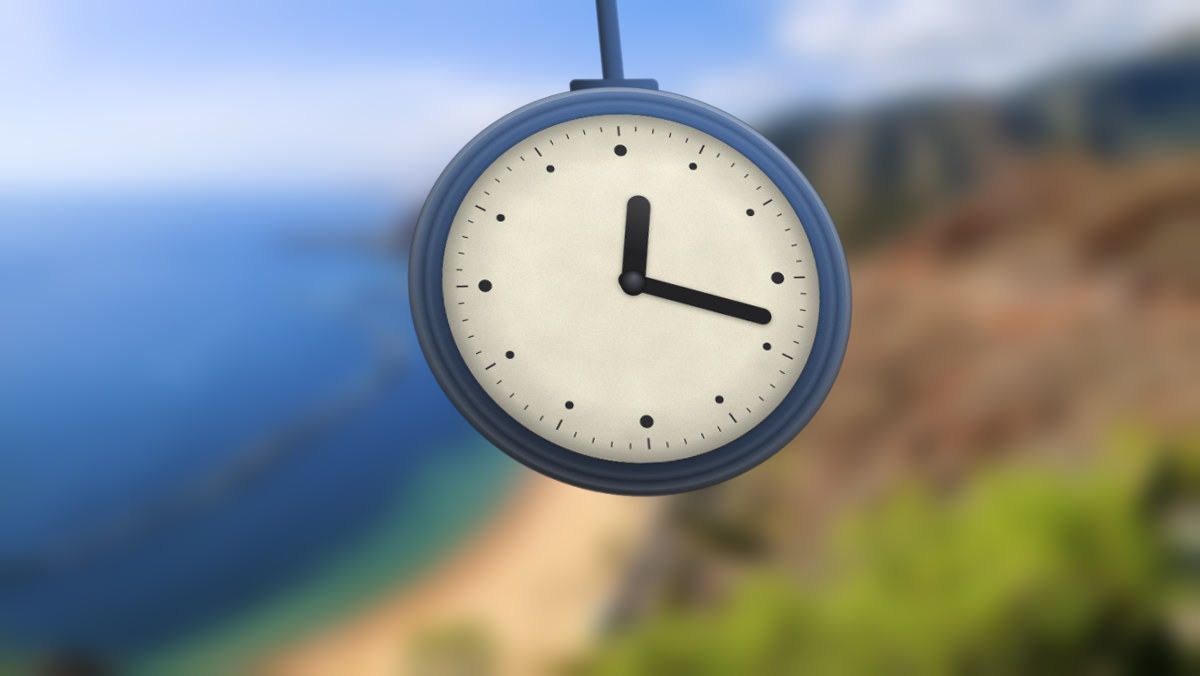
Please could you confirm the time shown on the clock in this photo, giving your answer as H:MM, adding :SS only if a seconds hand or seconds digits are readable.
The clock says 12:18
